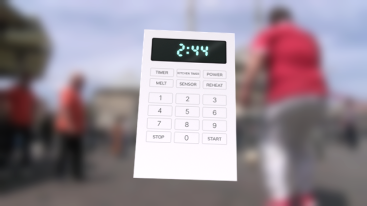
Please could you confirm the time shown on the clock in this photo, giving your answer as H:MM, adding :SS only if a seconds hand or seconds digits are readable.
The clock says 2:44
